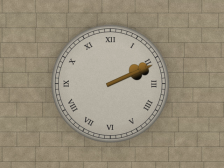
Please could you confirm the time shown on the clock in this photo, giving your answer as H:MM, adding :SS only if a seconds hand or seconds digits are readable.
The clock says 2:11
